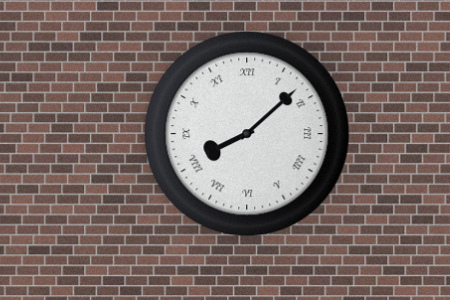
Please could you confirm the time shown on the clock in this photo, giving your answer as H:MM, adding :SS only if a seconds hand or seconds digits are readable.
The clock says 8:08
